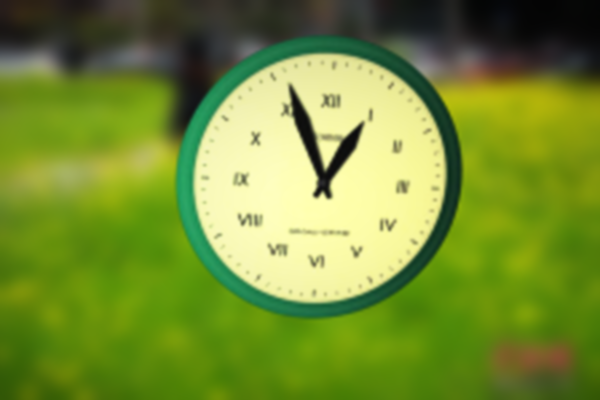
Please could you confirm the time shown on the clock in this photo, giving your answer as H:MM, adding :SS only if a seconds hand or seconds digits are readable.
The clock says 12:56
